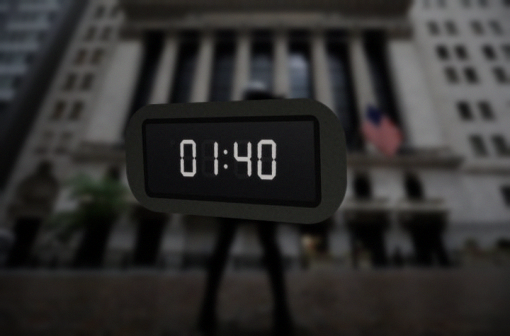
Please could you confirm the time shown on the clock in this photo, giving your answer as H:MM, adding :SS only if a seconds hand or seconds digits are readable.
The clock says 1:40
